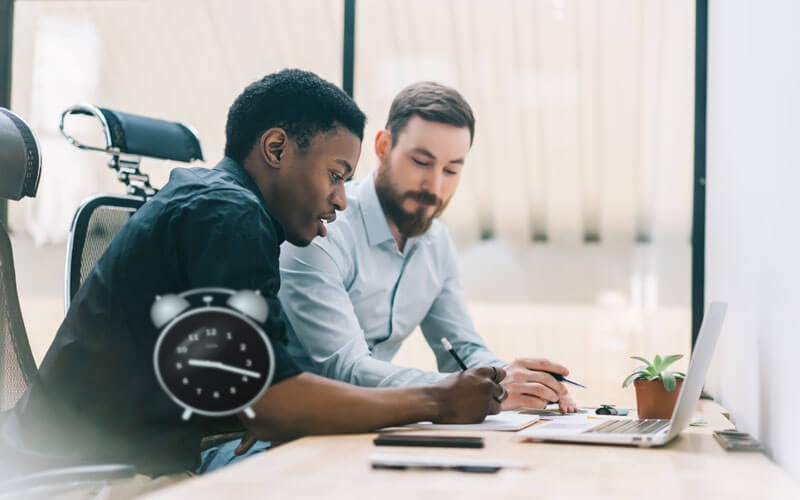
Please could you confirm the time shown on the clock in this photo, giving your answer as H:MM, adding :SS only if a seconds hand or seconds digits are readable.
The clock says 9:18
